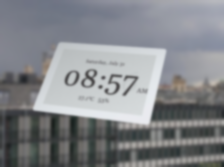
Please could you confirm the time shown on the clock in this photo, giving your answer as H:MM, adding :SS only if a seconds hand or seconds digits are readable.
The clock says 8:57
